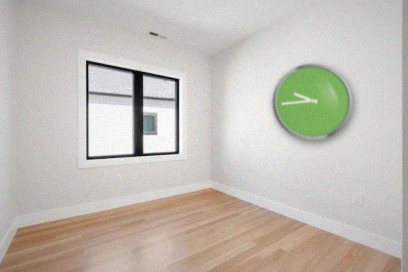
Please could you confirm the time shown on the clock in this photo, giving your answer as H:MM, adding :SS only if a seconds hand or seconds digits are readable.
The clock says 9:44
